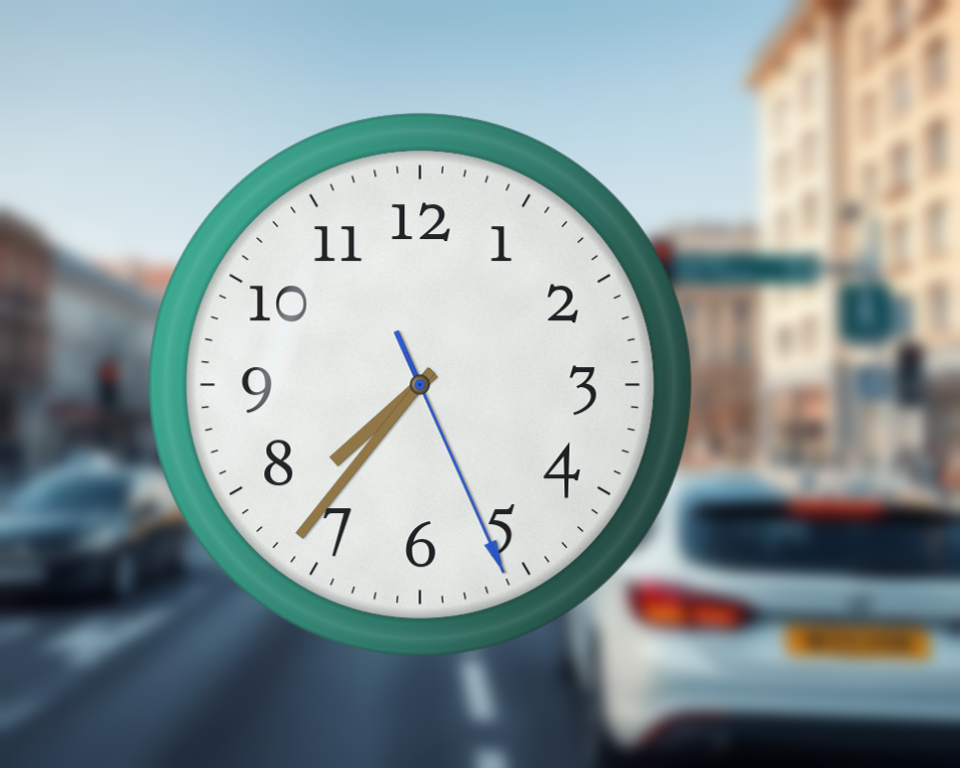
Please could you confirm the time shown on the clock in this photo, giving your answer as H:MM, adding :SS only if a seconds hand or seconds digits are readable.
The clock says 7:36:26
